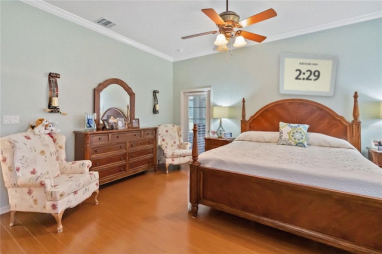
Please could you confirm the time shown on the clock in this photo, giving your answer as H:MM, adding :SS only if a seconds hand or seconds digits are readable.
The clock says 2:29
